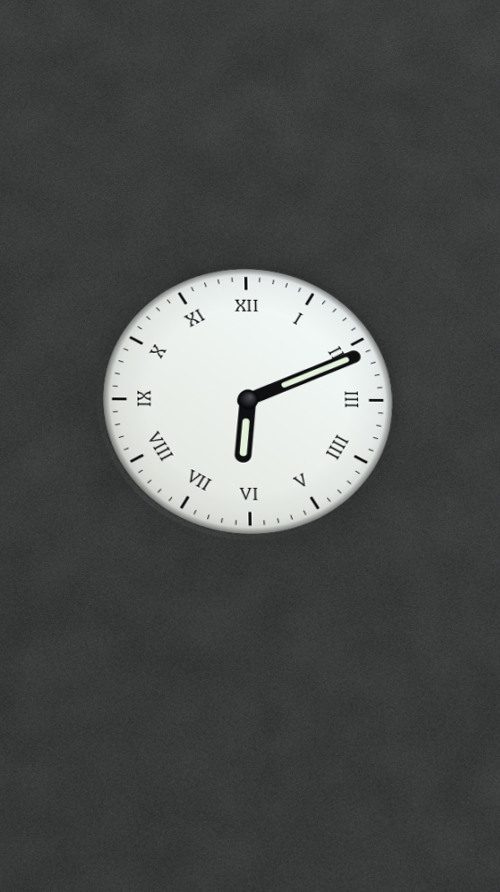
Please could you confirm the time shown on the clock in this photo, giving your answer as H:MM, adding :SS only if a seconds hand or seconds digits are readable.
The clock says 6:11
